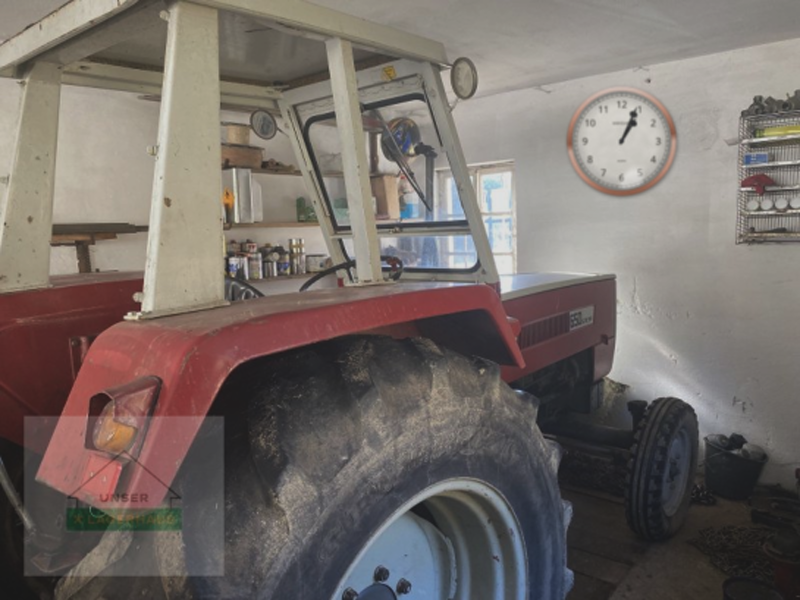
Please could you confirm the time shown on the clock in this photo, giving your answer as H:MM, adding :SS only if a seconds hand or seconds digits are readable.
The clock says 1:04
